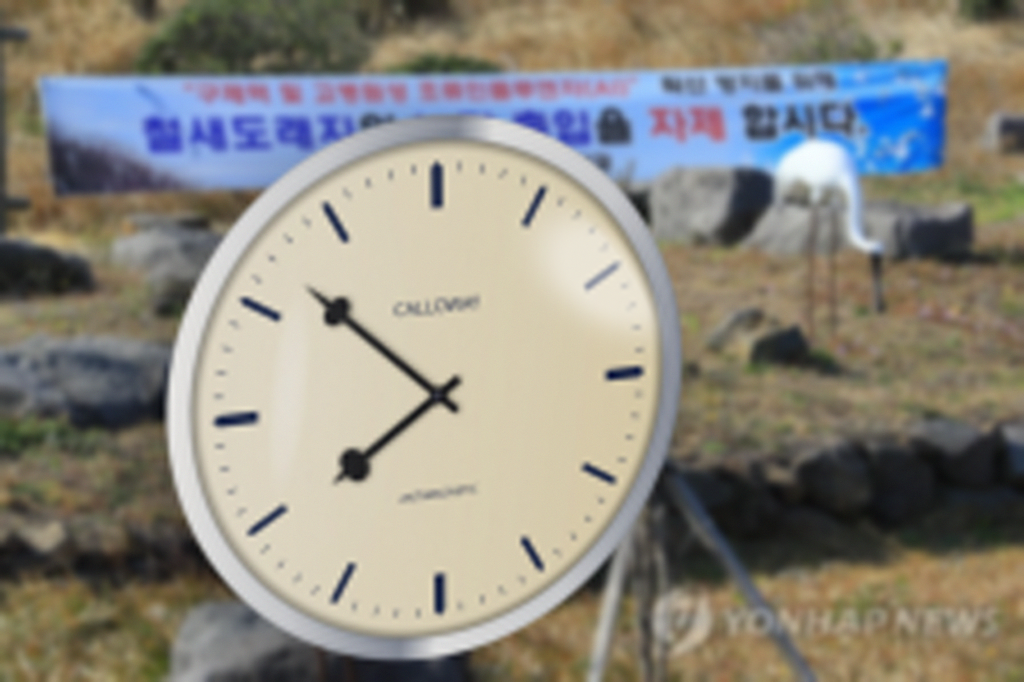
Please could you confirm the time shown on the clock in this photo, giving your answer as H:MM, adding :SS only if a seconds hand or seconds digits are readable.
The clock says 7:52
